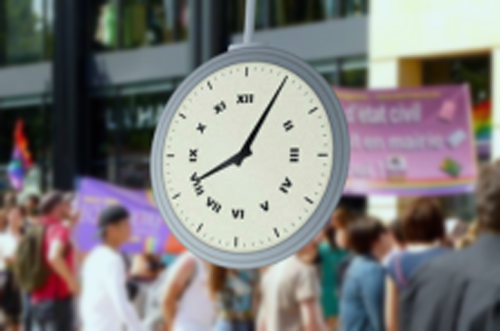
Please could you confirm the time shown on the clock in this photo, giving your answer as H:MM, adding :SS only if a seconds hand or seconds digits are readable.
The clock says 8:05
